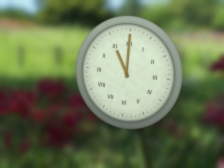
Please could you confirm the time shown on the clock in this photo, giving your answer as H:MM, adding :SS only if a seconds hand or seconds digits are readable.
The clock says 11:00
